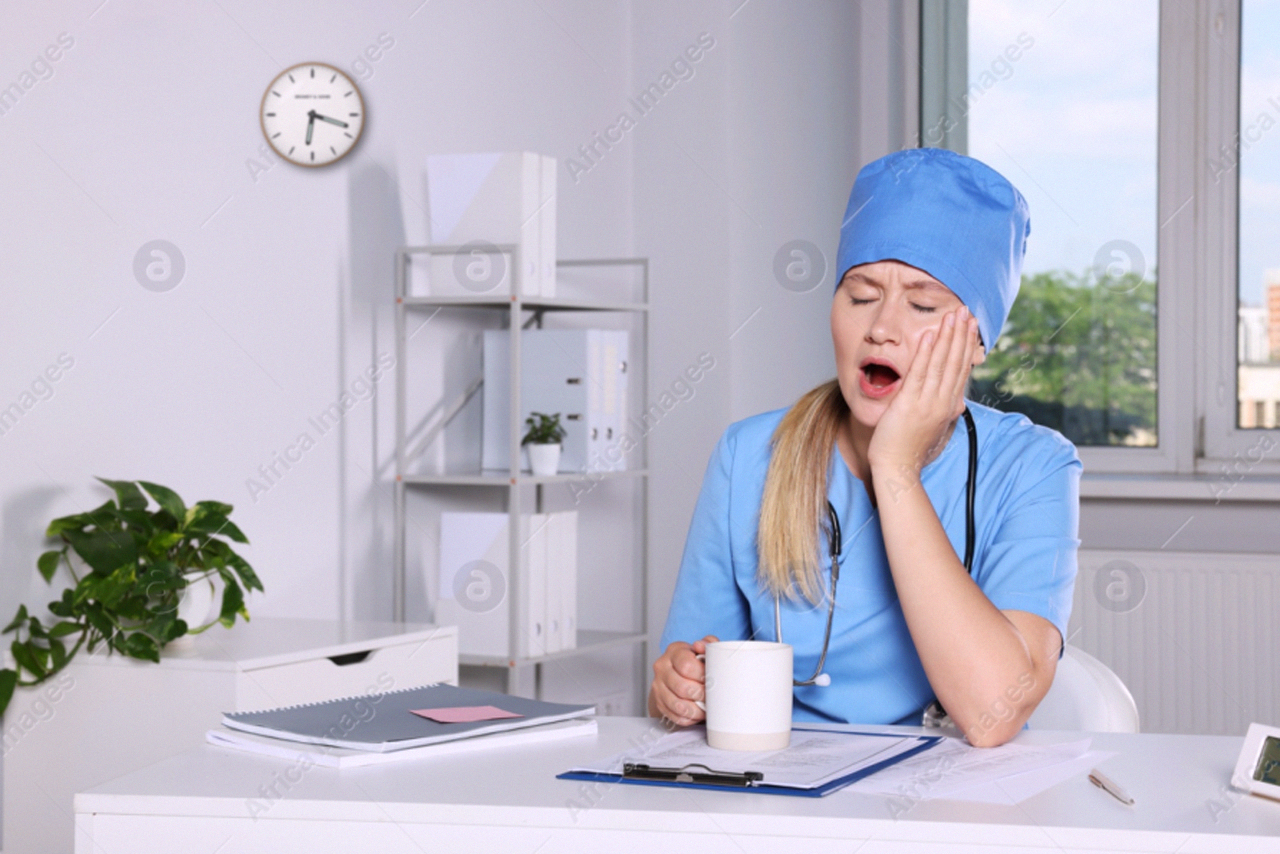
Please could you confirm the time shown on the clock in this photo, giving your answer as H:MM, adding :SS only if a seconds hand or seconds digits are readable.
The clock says 6:18
